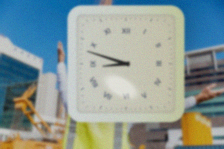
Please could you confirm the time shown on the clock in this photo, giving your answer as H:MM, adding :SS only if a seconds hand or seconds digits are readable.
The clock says 8:48
